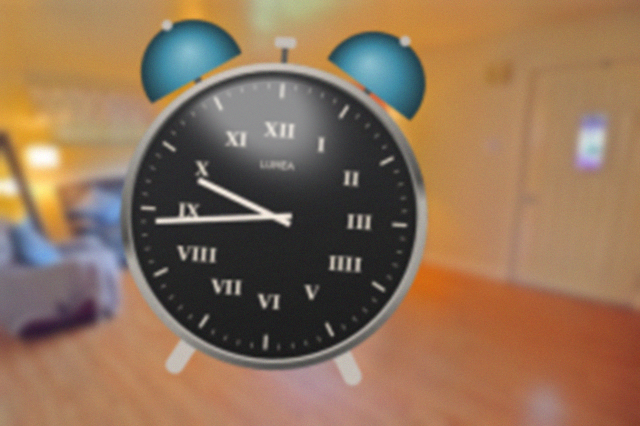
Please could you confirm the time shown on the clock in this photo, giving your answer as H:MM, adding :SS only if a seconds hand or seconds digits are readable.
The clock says 9:44
